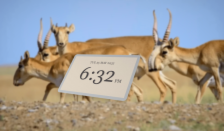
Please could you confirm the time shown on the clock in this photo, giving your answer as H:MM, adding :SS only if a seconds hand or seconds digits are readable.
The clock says 6:32
